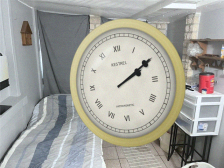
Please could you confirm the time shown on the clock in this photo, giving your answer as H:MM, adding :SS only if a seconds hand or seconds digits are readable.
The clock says 2:10
